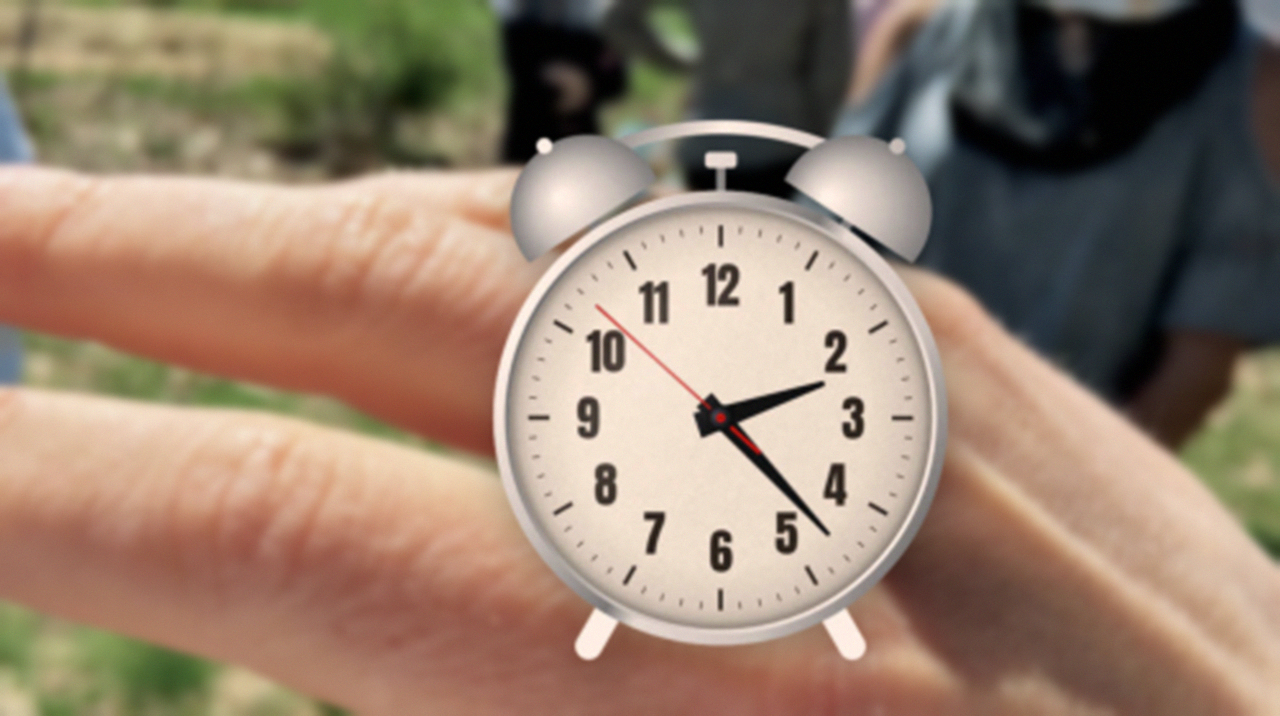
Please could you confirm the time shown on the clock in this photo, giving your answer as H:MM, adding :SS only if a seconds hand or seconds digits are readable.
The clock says 2:22:52
